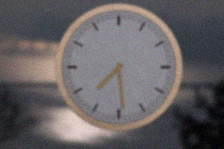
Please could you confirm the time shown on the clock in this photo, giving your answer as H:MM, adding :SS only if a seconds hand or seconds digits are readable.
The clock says 7:29
